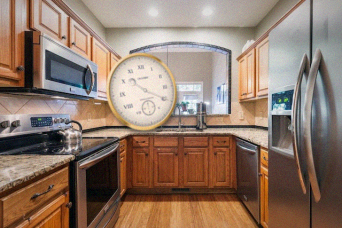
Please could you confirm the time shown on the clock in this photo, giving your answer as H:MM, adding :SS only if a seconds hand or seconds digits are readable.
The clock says 10:20
